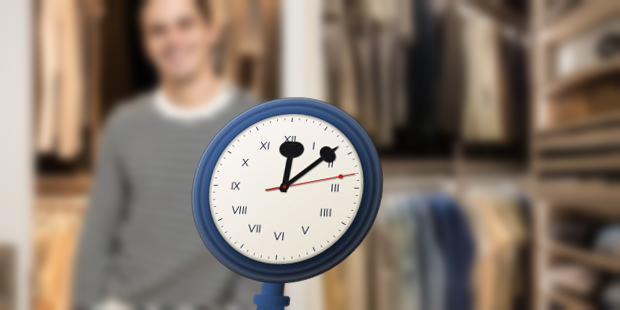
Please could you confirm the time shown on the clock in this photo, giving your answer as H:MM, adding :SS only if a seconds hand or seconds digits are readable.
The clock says 12:08:13
